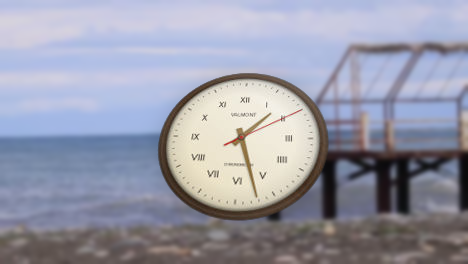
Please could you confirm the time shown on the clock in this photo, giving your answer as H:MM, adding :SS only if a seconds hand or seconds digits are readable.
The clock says 1:27:10
